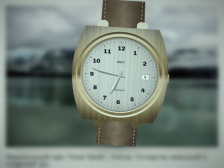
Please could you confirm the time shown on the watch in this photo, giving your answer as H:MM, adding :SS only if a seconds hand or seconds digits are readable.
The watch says 6:47
